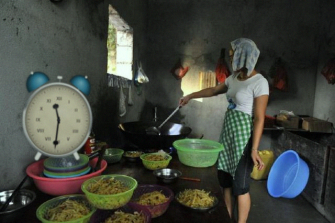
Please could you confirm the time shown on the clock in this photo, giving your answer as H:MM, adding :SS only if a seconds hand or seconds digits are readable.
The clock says 11:31
